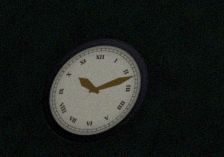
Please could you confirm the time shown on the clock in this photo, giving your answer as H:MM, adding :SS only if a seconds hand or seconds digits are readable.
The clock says 10:12
